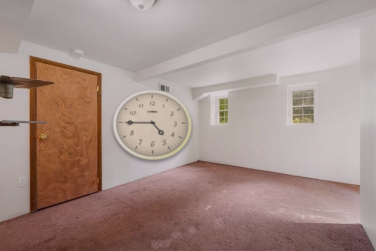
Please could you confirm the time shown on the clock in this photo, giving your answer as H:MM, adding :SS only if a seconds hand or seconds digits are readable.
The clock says 4:45
